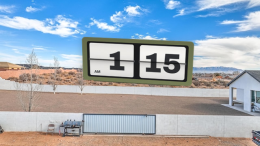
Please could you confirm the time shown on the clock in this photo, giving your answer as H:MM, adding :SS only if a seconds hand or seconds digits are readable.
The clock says 1:15
